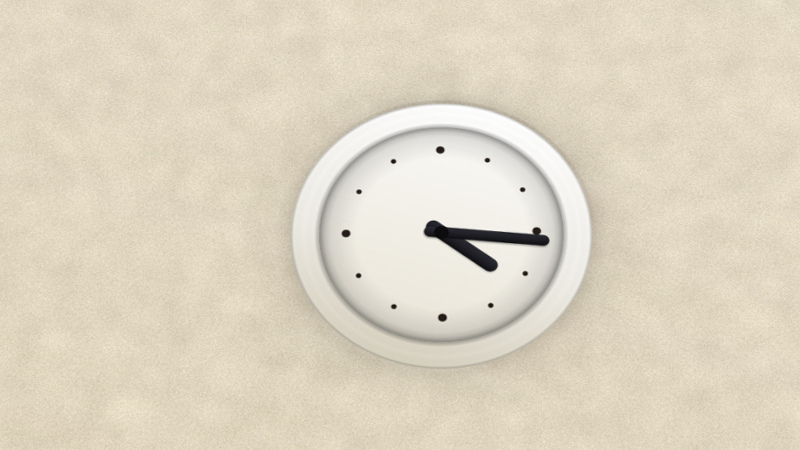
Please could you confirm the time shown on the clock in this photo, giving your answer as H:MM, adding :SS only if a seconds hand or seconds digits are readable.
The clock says 4:16
